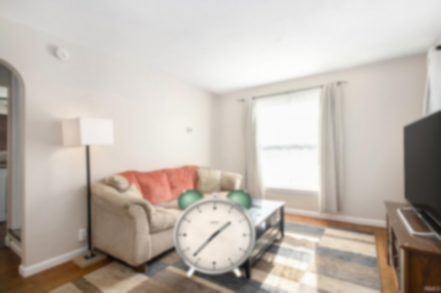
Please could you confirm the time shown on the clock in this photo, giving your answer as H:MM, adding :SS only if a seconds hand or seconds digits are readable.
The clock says 1:37
